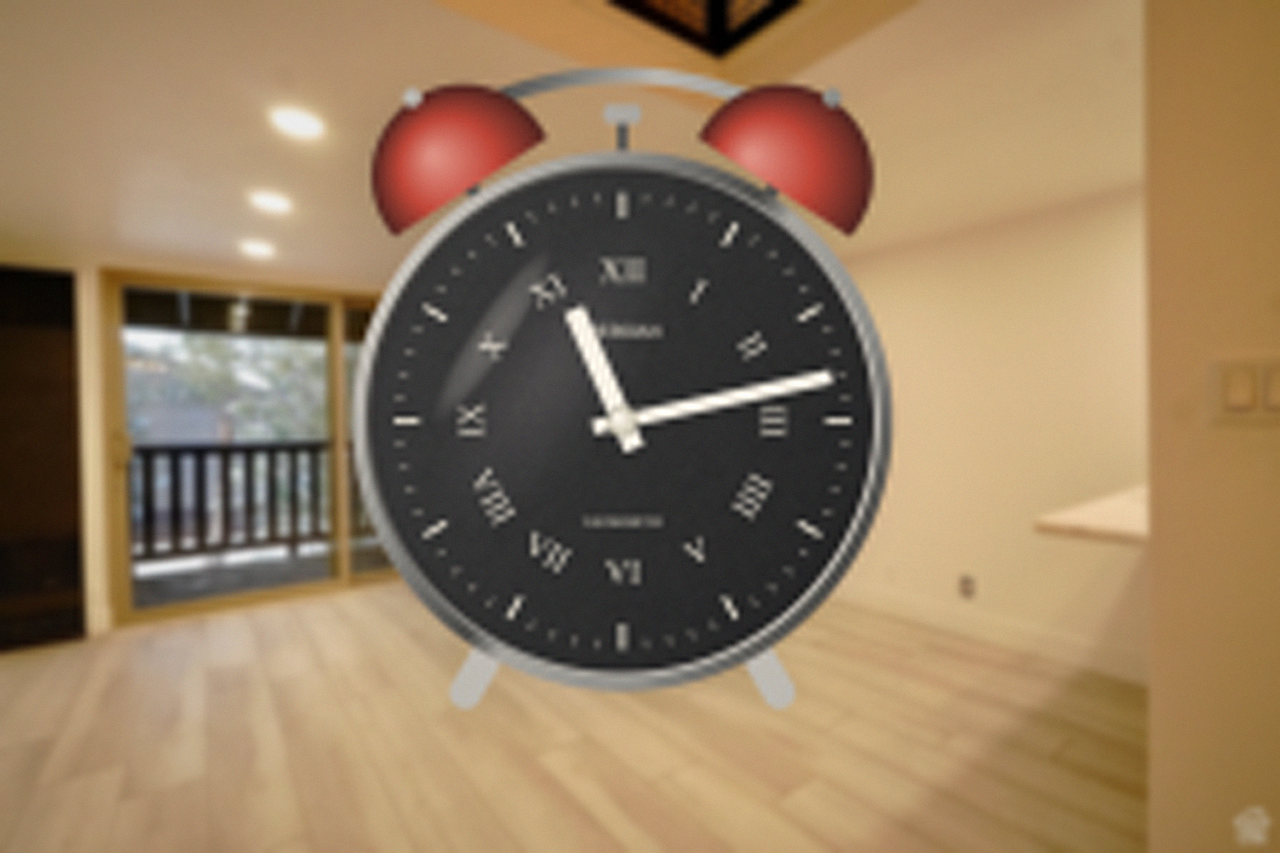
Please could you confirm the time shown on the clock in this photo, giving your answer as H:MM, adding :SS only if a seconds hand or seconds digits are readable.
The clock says 11:13
